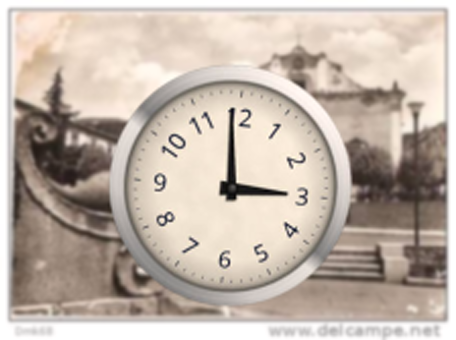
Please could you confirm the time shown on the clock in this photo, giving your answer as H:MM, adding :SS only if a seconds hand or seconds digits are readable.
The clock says 2:59
